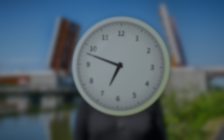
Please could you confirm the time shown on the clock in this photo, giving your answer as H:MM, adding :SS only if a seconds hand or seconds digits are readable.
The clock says 6:48
